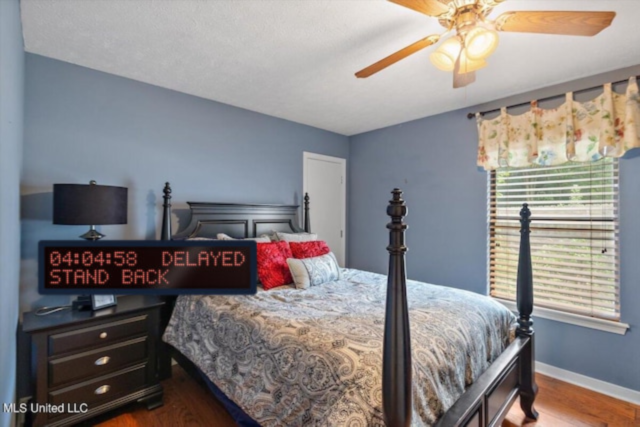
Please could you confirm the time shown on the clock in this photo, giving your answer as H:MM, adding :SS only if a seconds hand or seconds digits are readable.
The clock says 4:04:58
